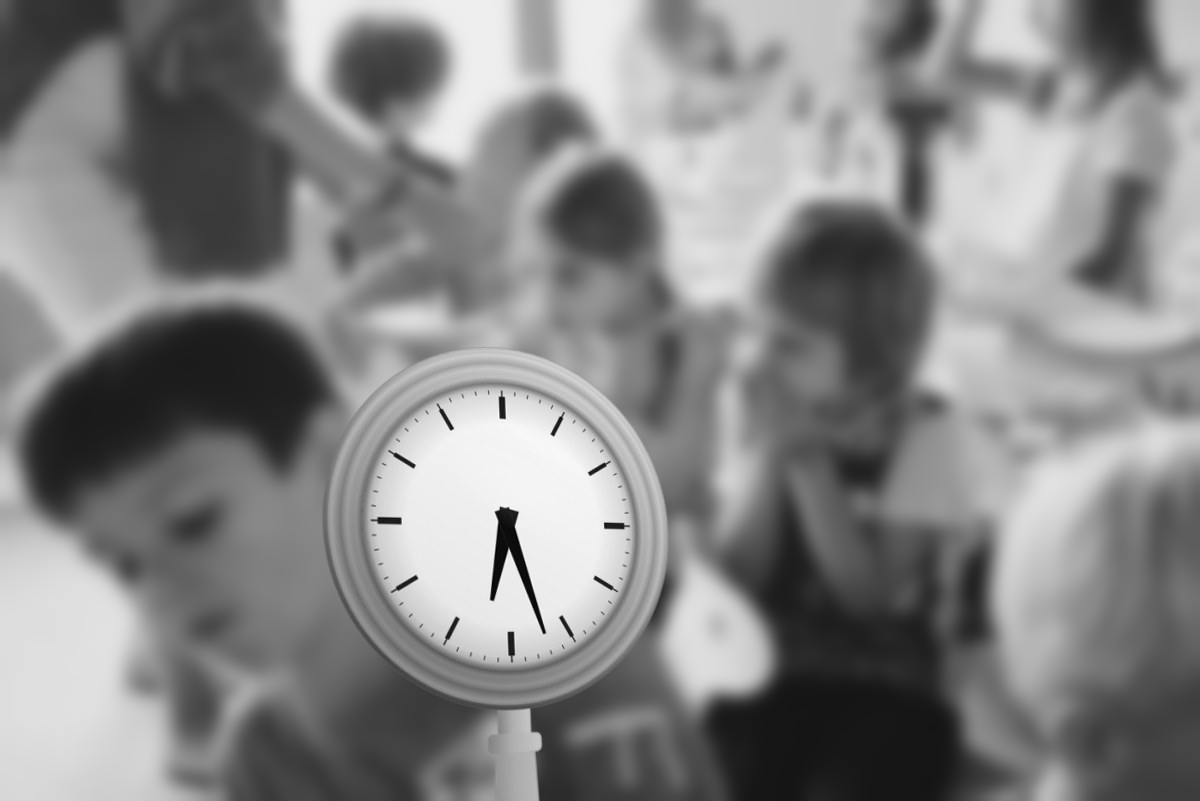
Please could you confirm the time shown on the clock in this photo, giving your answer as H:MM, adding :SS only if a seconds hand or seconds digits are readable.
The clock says 6:27
